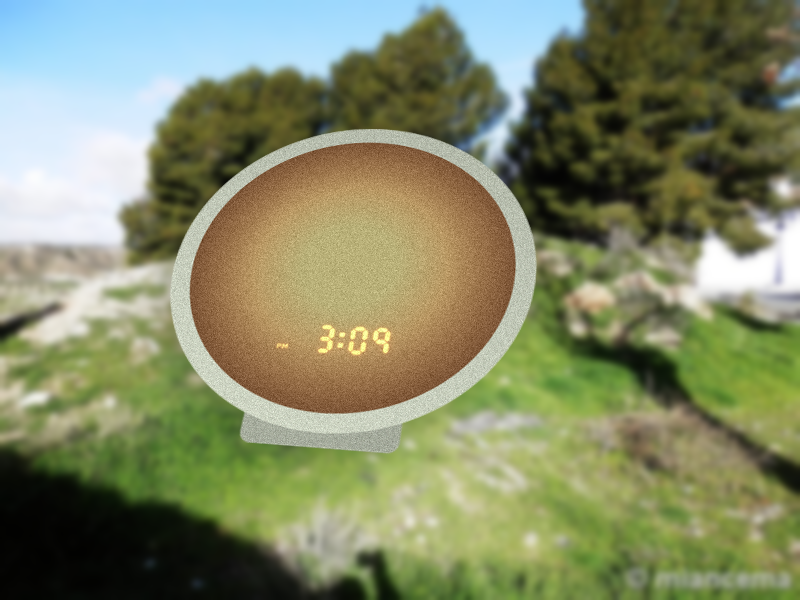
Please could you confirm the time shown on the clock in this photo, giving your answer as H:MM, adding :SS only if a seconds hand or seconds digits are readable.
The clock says 3:09
